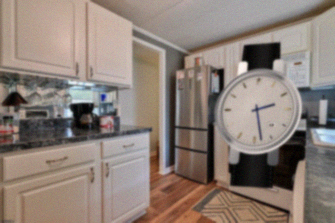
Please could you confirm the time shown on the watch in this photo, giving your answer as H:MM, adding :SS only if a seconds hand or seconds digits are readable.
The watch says 2:28
